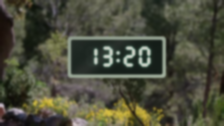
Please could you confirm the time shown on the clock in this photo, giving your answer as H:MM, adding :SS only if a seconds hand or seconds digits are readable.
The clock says 13:20
